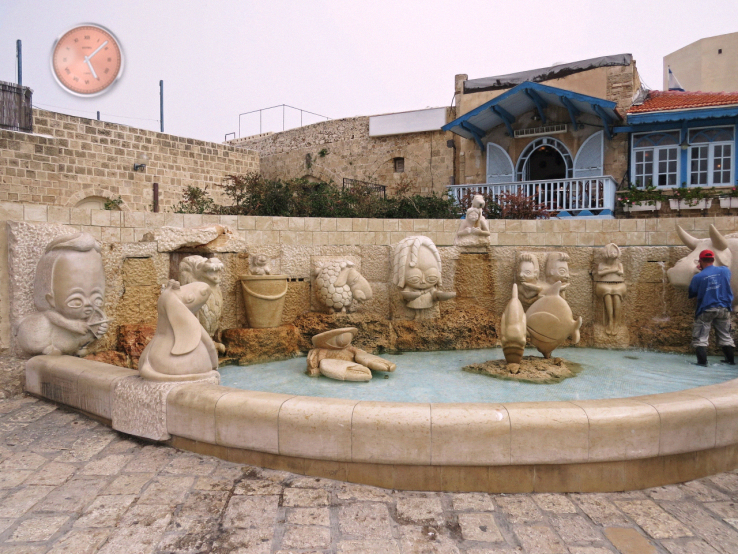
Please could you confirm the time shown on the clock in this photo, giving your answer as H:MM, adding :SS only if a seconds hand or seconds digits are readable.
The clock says 5:08
